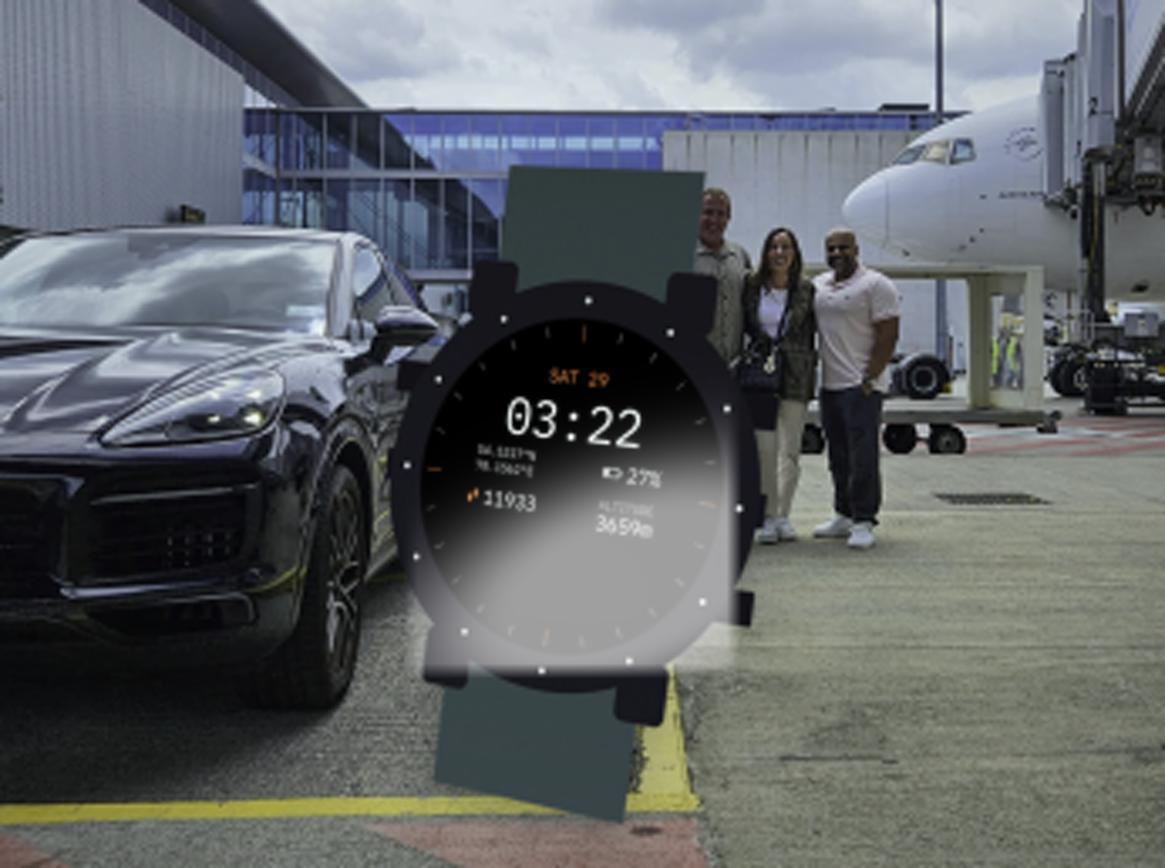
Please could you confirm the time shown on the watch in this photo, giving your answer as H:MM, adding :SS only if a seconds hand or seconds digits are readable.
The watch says 3:22
